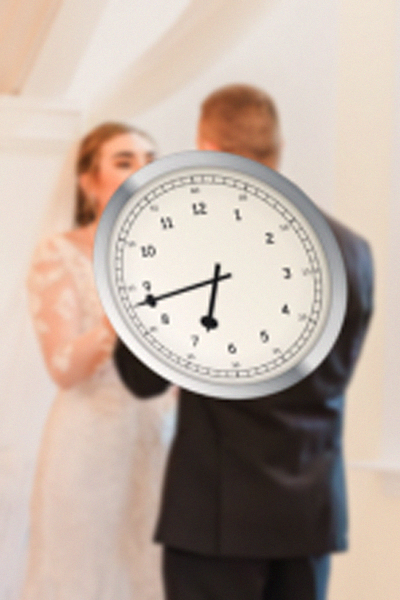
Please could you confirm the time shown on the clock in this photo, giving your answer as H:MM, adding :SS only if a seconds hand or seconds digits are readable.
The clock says 6:43
